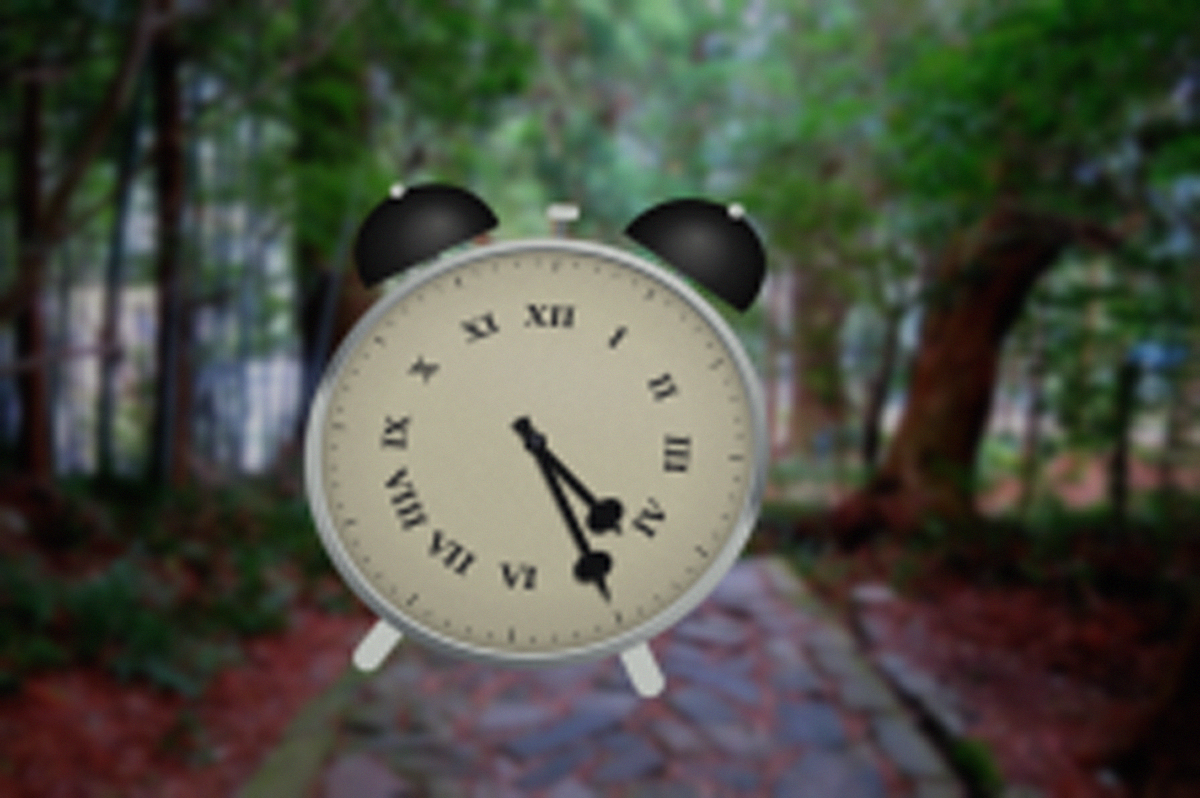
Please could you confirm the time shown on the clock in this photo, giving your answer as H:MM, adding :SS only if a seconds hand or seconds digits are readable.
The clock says 4:25
